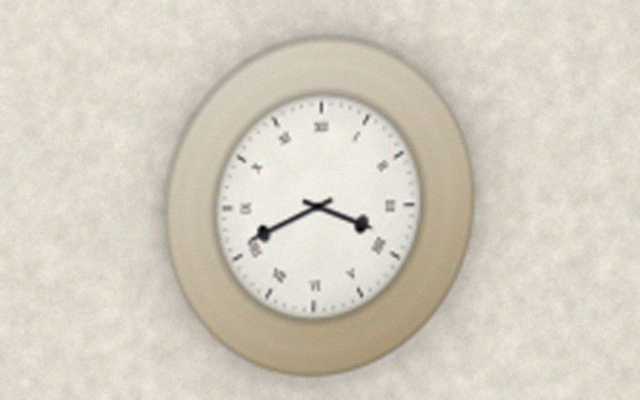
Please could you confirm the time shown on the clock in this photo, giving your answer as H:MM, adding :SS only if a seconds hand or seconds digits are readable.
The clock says 3:41
